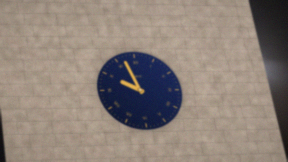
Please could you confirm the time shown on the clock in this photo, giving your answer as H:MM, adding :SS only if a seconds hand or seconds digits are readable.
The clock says 9:57
